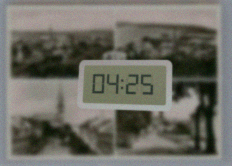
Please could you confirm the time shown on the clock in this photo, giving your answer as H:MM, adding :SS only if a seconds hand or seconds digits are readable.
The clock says 4:25
